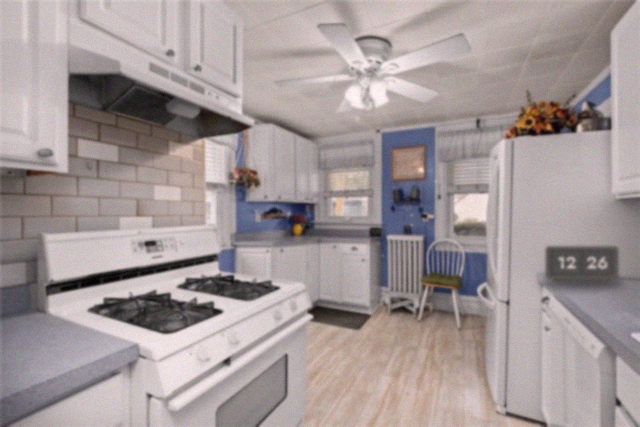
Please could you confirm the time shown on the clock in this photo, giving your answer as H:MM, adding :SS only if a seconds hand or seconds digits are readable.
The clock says 12:26
